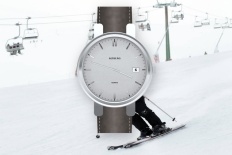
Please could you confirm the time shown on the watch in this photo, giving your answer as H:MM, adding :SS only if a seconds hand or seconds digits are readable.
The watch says 3:48
